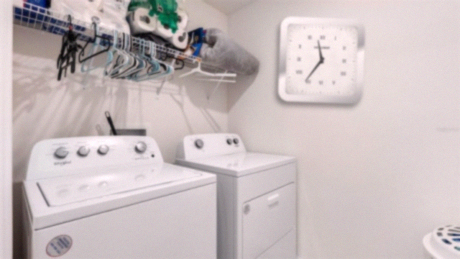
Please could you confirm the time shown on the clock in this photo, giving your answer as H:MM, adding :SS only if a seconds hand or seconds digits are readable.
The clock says 11:36
